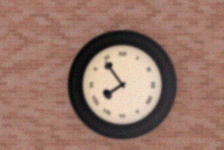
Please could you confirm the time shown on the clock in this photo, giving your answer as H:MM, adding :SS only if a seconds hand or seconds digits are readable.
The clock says 7:54
